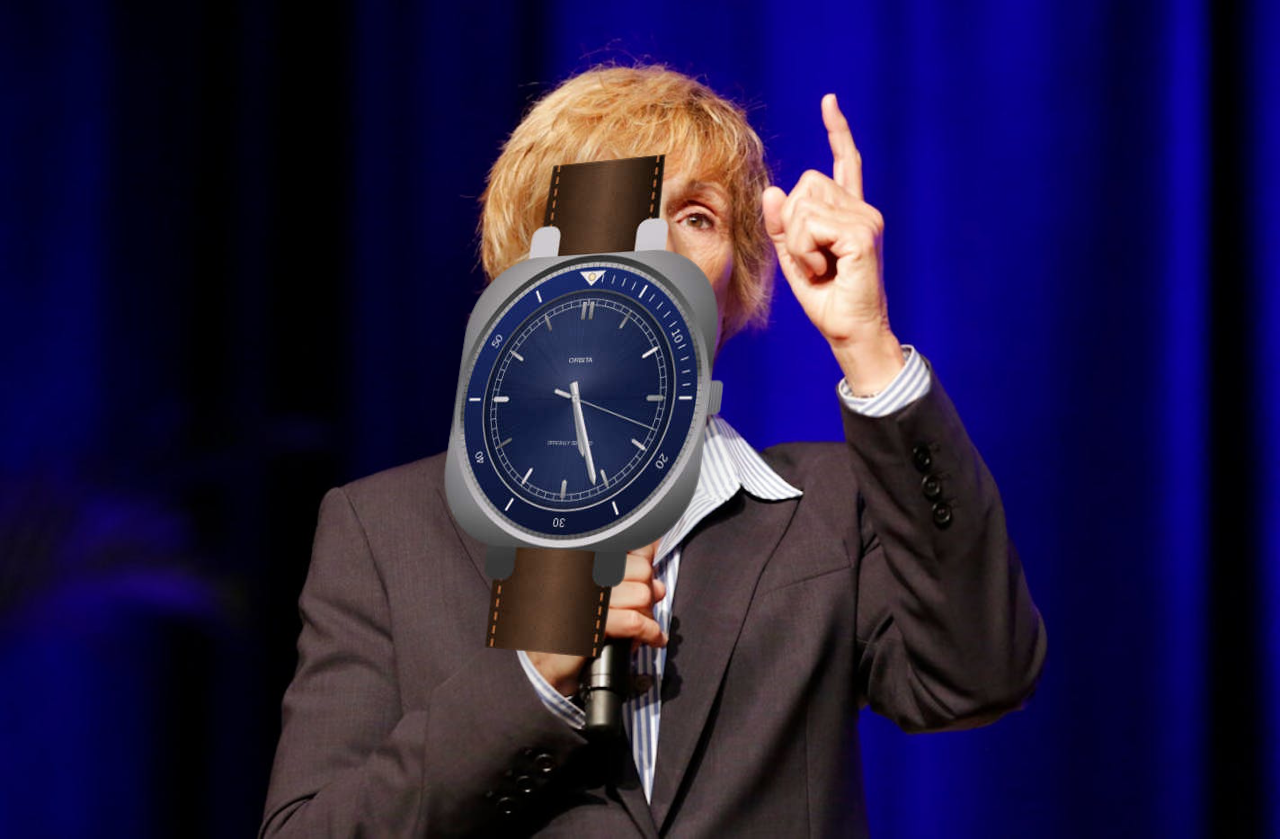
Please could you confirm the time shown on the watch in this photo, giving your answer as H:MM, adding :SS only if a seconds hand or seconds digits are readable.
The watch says 5:26:18
